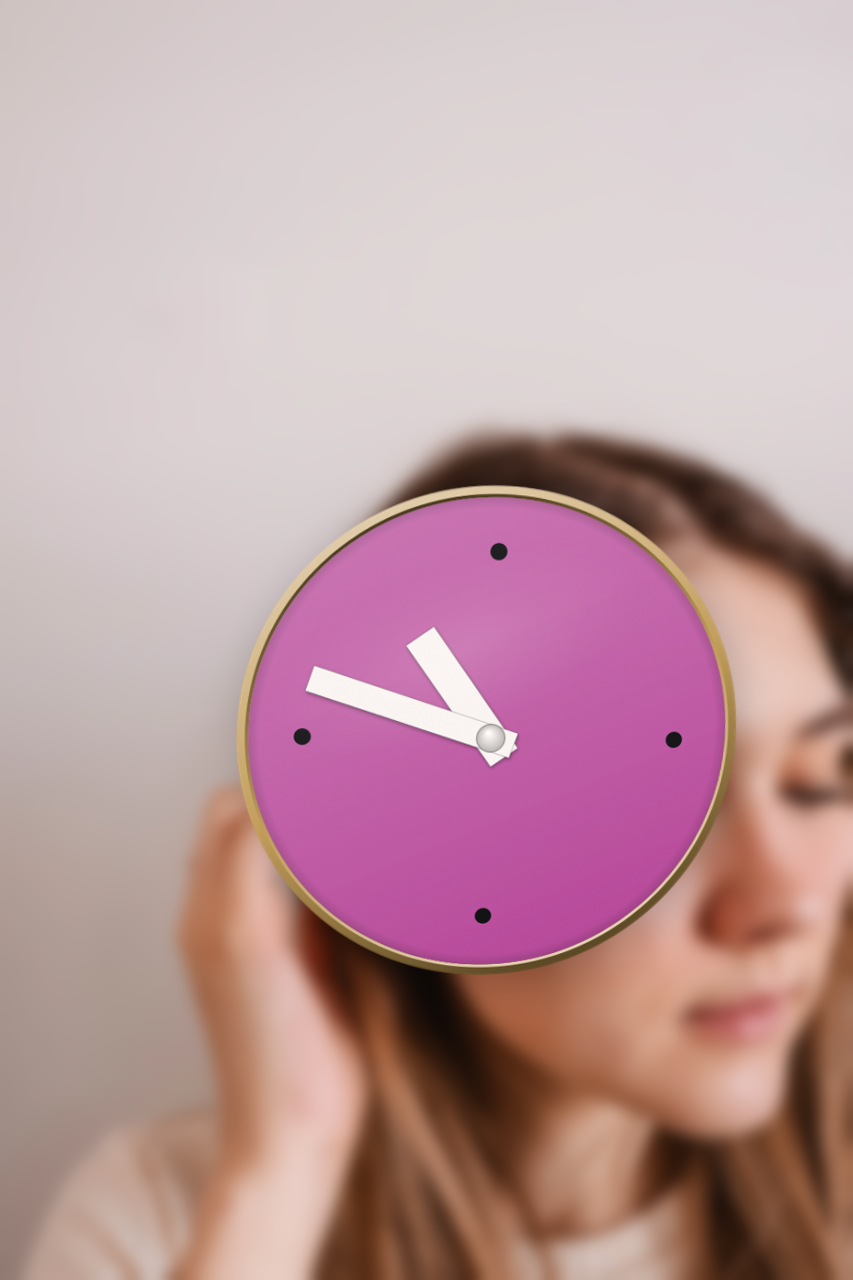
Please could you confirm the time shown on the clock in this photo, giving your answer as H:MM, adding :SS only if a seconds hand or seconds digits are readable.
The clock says 10:48
